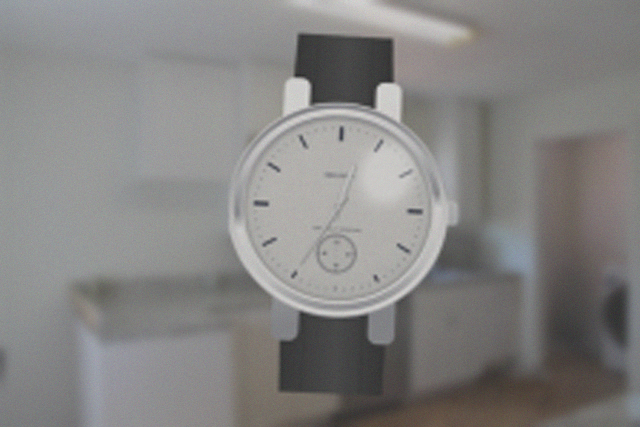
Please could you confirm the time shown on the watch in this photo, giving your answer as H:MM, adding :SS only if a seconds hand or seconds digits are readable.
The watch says 12:35
